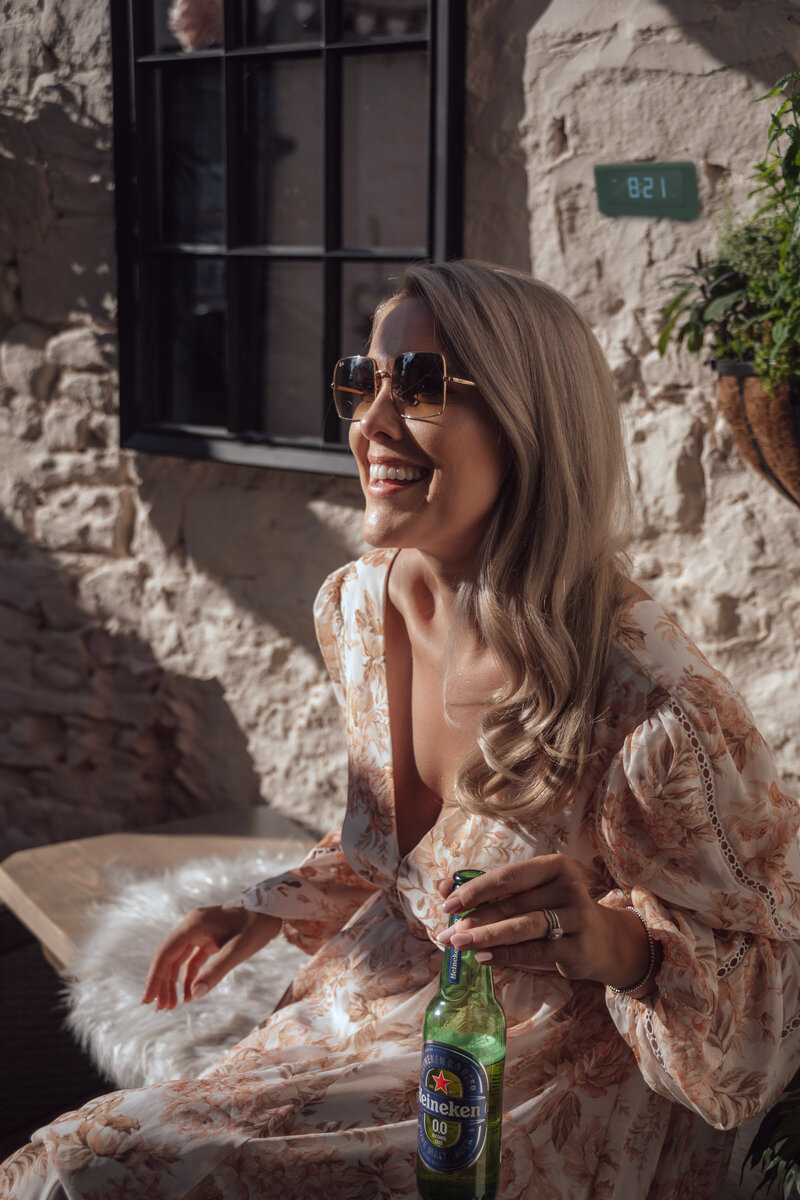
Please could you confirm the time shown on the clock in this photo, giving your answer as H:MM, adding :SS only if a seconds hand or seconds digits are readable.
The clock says 8:21
